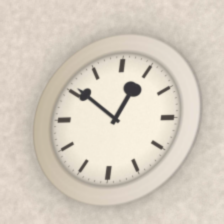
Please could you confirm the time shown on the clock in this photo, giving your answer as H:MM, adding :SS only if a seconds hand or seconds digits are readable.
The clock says 12:51
